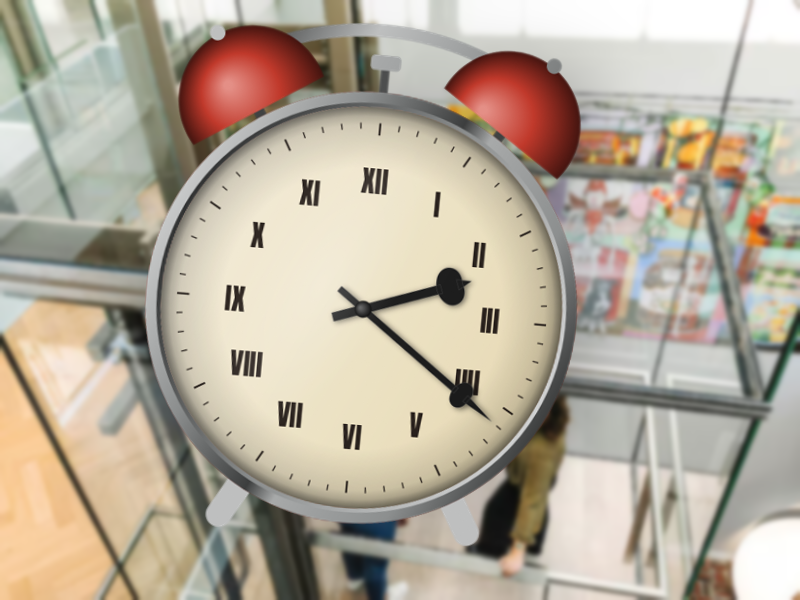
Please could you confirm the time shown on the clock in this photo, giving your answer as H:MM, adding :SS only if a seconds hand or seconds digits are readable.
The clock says 2:21
